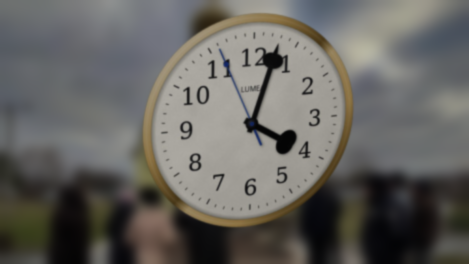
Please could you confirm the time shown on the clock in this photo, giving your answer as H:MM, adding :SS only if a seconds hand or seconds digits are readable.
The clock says 4:02:56
